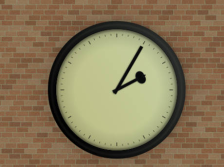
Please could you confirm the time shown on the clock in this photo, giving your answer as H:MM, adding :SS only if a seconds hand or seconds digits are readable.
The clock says 2:05
